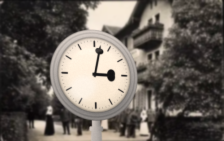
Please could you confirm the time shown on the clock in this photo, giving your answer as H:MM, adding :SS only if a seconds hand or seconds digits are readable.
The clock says 3:02
